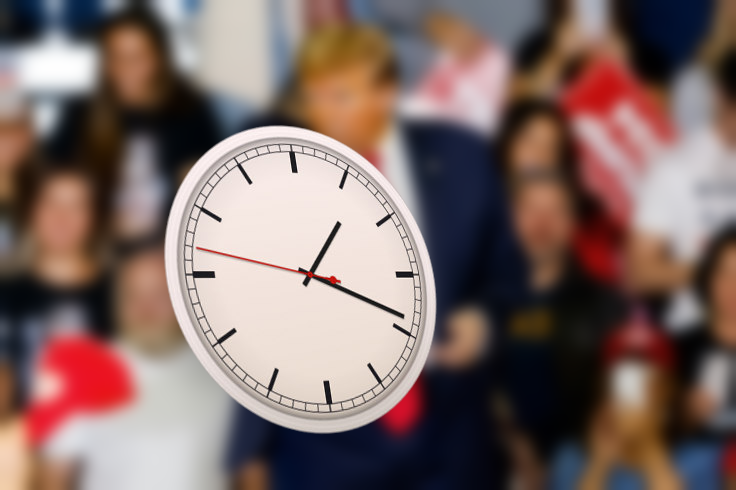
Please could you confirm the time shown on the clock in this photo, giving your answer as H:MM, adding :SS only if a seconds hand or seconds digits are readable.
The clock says 1:18:47
